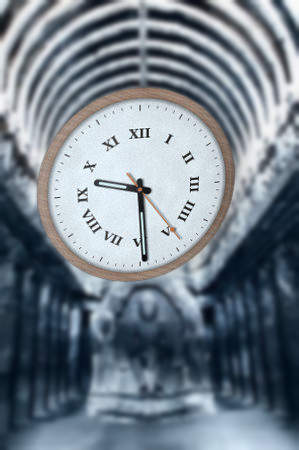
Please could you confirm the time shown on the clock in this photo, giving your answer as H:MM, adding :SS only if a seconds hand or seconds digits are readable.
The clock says 9:29:24
